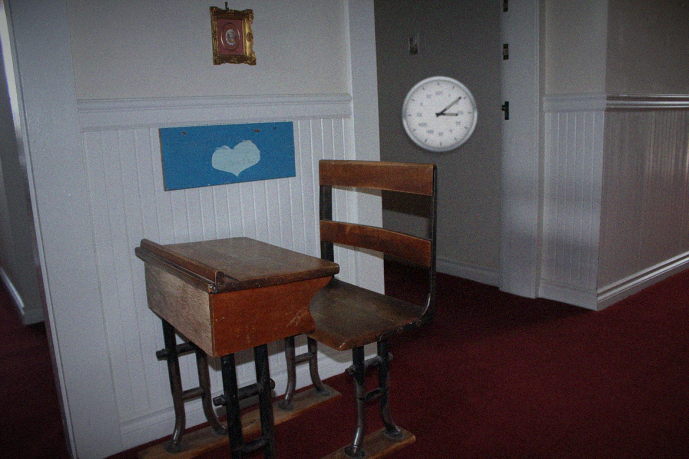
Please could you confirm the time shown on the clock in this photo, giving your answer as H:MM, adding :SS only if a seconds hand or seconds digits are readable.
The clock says 3:09
